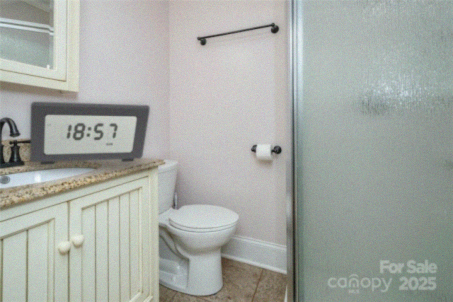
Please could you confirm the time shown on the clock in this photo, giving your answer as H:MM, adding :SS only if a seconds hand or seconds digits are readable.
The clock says 18:57
